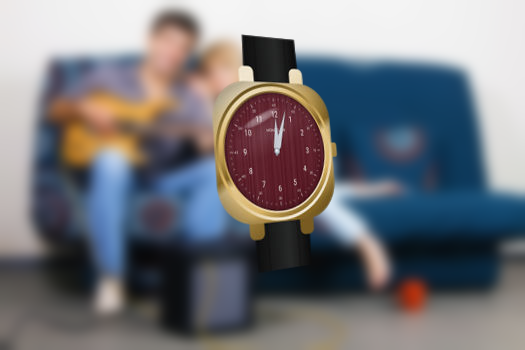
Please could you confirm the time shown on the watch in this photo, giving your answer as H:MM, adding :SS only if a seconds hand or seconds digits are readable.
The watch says 12:03
